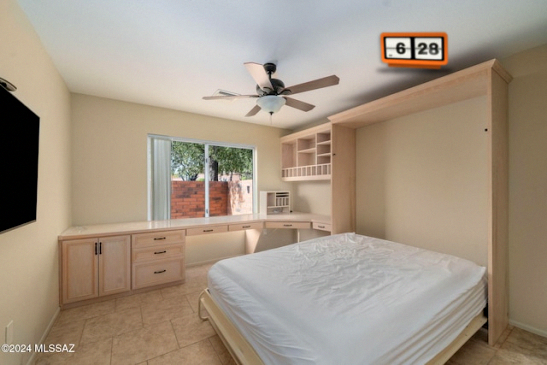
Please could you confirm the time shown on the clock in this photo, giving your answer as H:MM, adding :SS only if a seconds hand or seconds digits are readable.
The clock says 6:28
